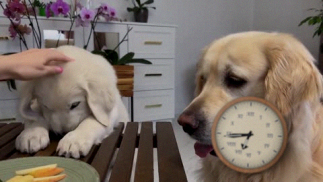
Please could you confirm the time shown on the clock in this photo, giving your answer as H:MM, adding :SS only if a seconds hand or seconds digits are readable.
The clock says 6:44
